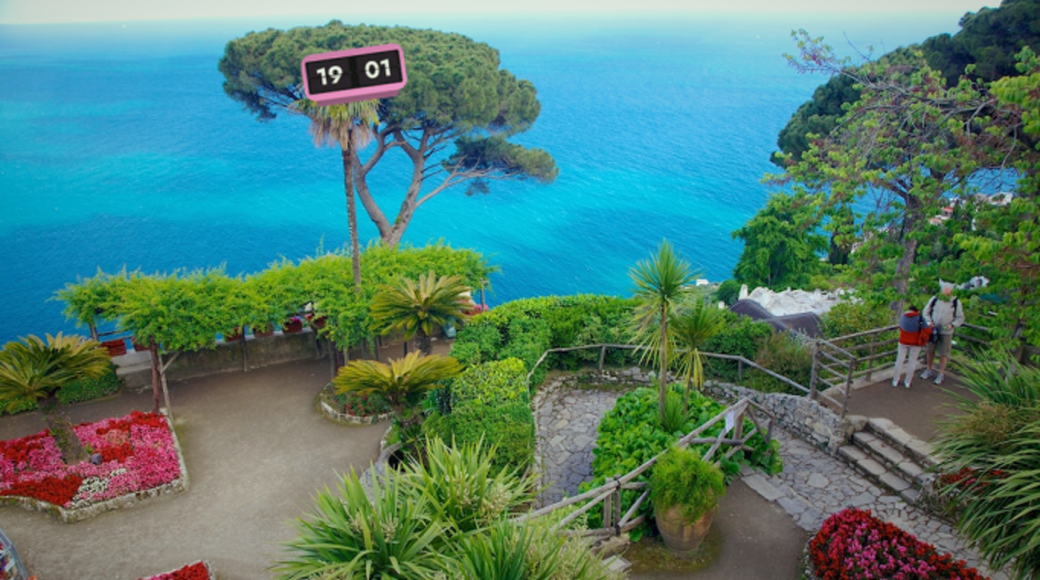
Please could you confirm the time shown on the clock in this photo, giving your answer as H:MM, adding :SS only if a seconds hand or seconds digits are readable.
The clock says 19:01
